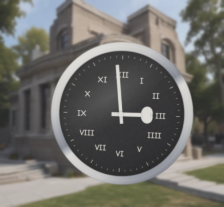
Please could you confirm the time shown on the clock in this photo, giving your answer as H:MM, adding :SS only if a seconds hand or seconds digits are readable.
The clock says 2:59
